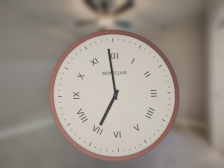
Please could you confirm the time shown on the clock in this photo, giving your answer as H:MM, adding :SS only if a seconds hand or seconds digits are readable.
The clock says 6:59
